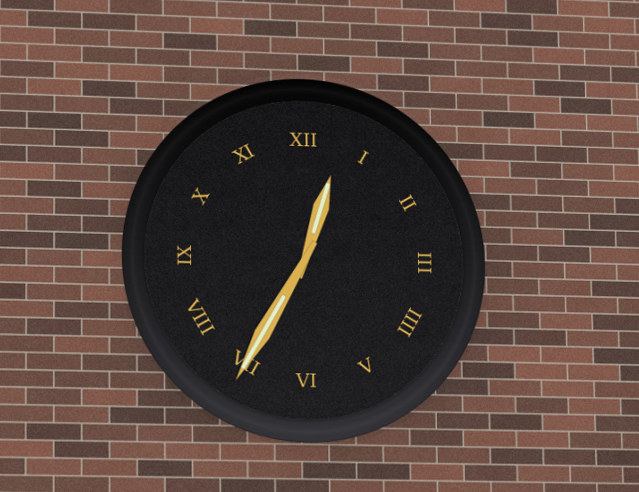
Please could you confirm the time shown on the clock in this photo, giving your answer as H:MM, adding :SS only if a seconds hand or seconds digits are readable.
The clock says 12:35
